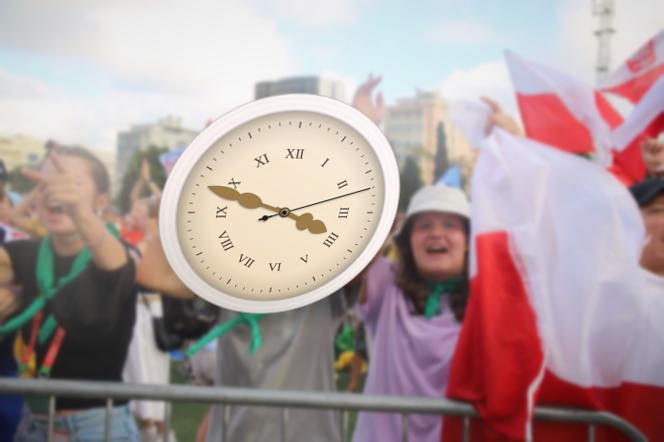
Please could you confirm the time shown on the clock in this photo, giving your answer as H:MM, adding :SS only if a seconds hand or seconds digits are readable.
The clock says 3:48:12
